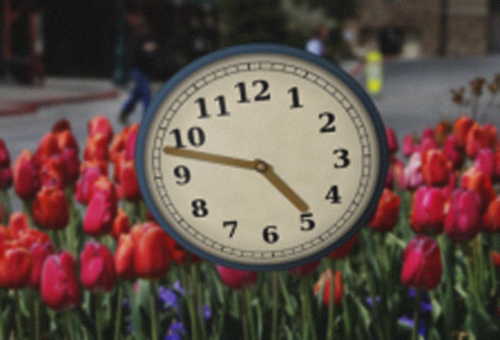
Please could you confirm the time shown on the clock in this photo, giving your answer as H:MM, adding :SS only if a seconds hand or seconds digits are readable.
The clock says 4:48
